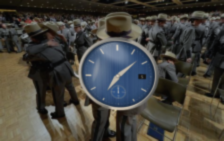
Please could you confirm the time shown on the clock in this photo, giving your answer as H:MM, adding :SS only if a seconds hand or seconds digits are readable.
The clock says 7:08
